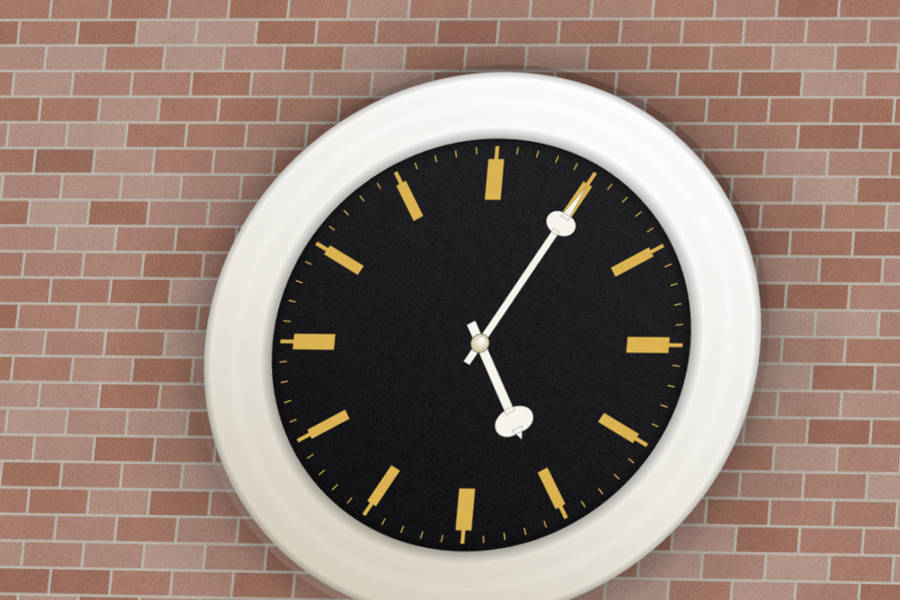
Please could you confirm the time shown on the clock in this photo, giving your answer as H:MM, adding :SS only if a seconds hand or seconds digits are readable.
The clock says 5:05
